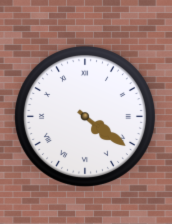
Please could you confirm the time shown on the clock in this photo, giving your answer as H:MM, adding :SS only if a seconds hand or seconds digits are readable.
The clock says 4:21
